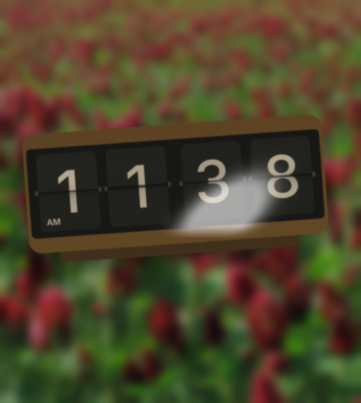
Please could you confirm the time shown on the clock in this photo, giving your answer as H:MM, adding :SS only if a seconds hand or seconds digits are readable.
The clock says 11:38
